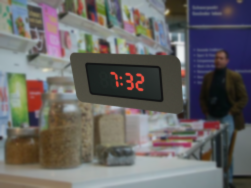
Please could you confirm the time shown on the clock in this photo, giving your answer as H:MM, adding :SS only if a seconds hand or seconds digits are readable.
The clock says 7:32
